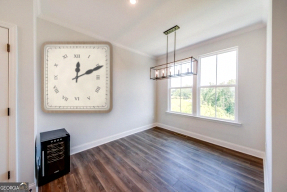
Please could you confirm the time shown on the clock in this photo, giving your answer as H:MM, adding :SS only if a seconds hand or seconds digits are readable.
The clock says 12:11
